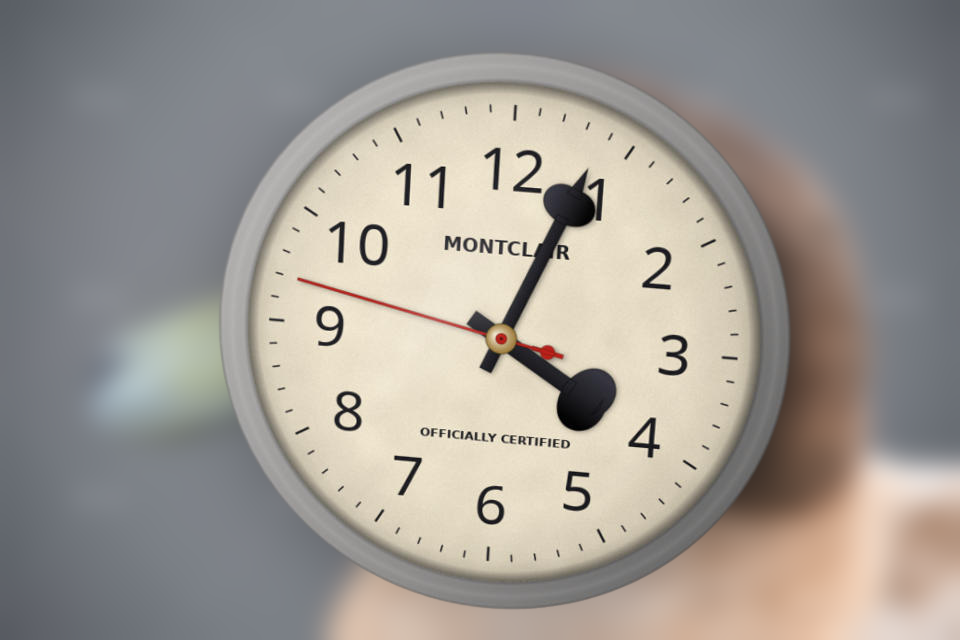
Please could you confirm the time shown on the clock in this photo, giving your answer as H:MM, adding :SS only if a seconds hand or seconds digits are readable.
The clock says 4:03:47
